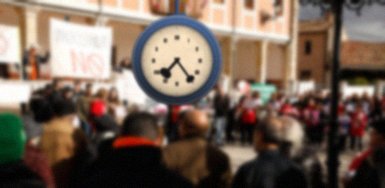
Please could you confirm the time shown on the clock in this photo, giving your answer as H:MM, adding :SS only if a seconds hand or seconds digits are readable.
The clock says 7:24
